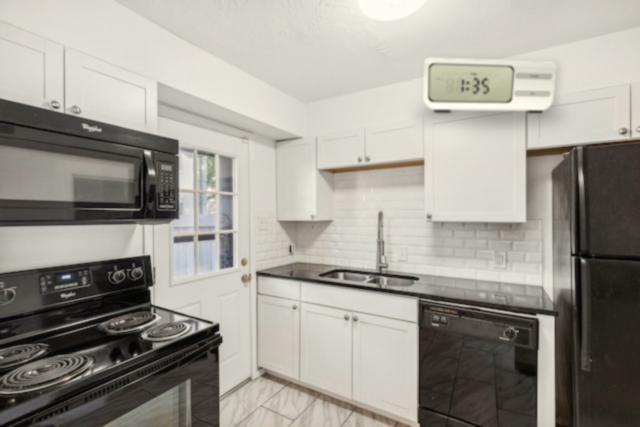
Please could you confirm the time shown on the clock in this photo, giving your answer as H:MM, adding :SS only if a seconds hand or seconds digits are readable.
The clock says 1:35
